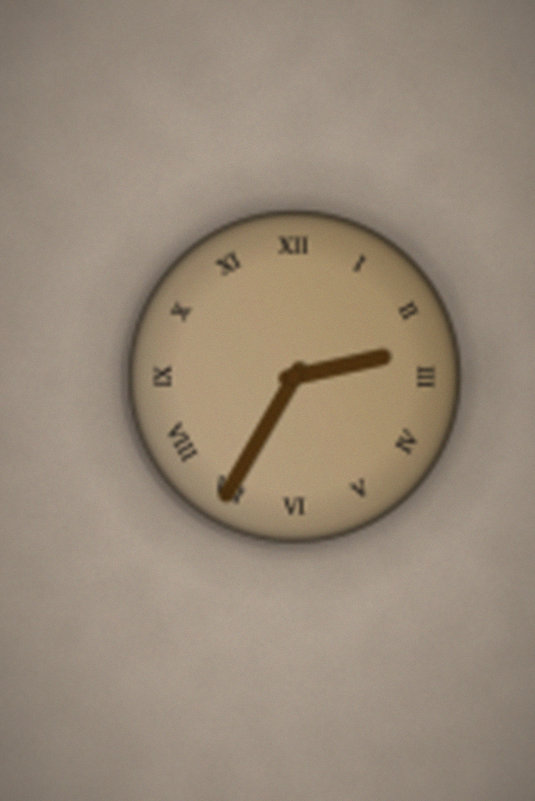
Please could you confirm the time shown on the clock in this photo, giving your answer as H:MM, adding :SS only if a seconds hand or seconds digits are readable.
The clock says 2:35
